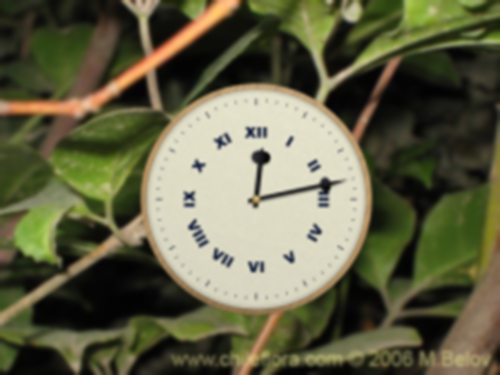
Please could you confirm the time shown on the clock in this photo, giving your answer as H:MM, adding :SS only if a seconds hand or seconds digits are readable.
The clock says 12:13
